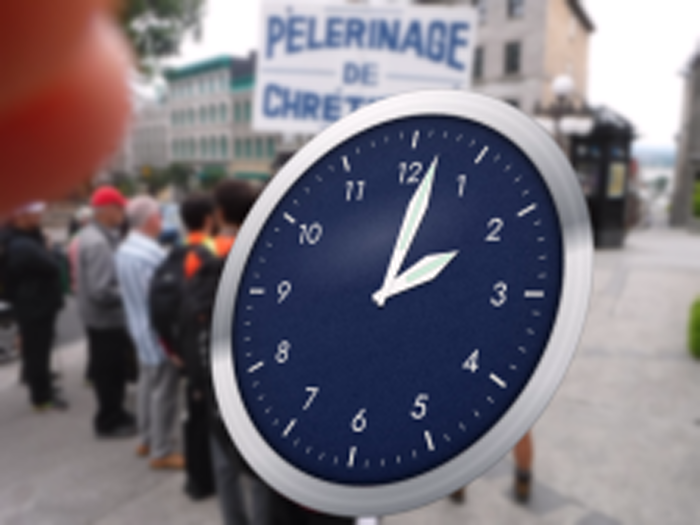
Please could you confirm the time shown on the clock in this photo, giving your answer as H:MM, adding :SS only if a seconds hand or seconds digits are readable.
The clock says 2:02
